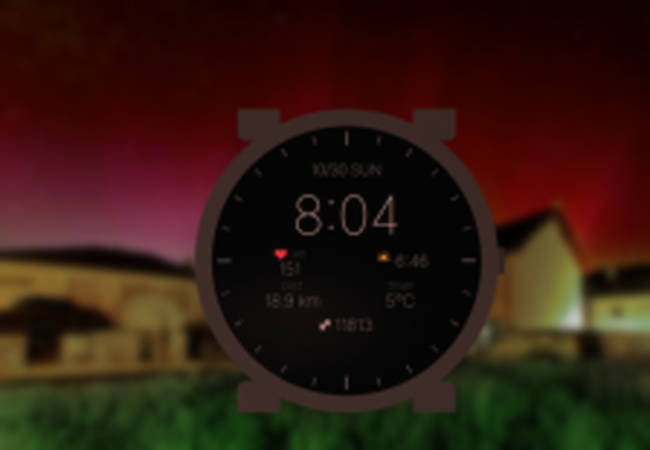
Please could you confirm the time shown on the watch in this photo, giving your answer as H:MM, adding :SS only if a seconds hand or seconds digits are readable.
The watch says 8:04
